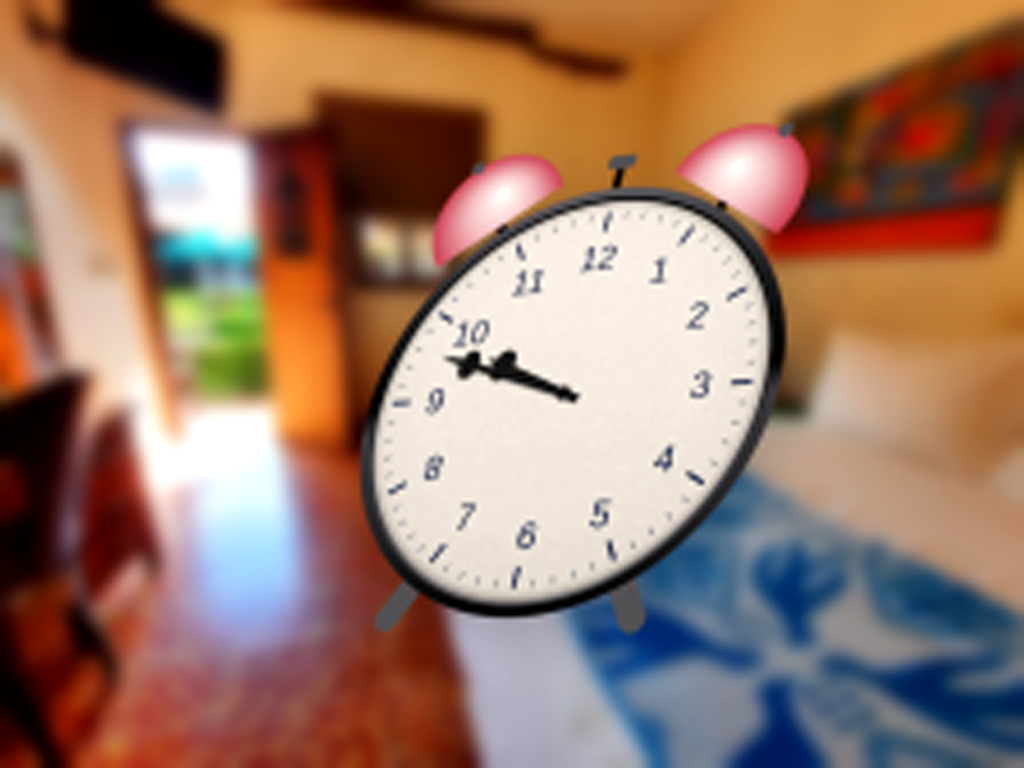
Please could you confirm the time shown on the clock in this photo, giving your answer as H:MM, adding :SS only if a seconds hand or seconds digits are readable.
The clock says 9:48
